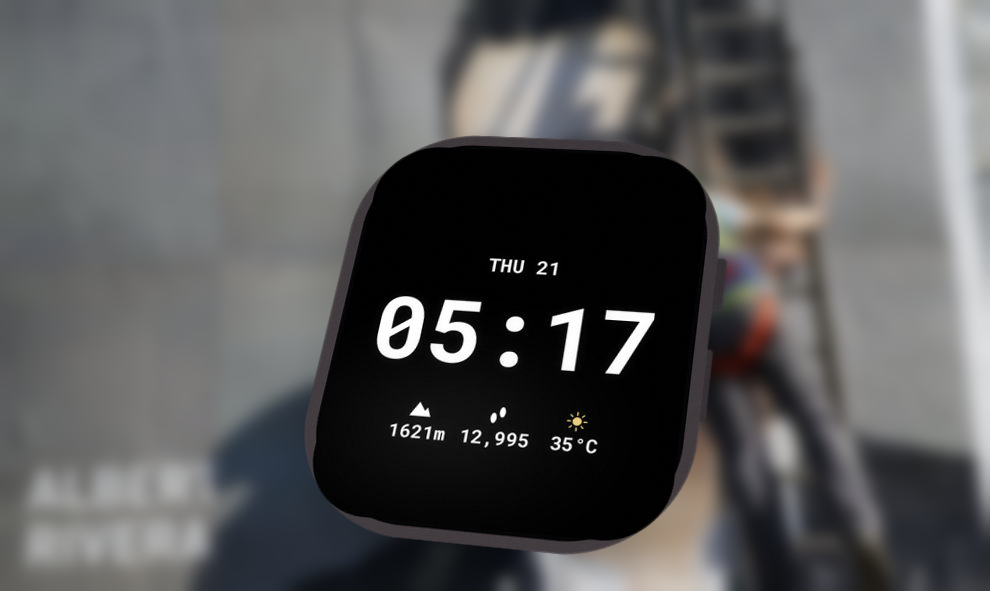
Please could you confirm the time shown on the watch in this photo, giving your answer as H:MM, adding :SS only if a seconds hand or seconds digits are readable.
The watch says 5:17
